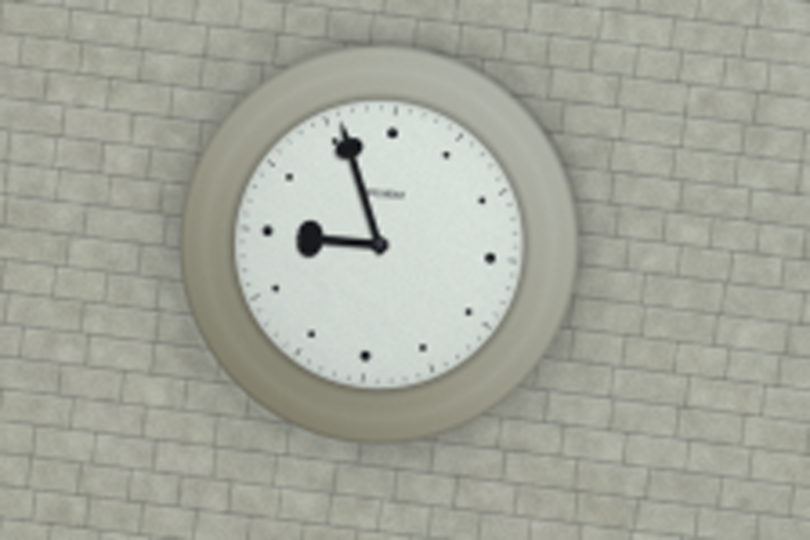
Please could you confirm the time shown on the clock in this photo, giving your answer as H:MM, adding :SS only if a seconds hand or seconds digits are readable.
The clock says 8:56
